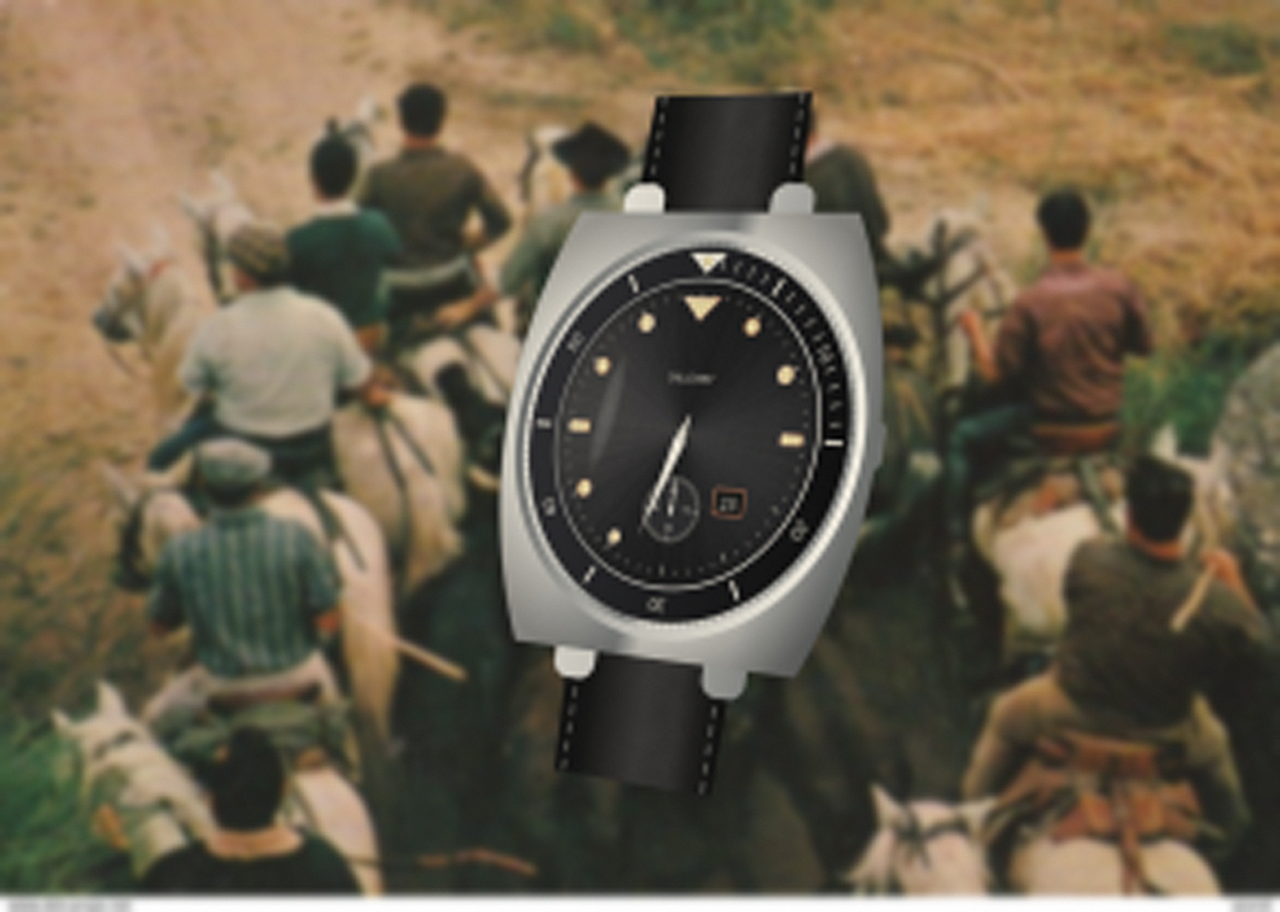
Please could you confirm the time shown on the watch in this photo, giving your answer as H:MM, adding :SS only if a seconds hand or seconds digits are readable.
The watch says 6:33
